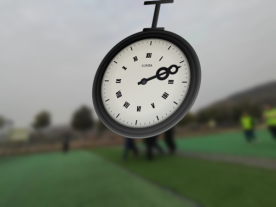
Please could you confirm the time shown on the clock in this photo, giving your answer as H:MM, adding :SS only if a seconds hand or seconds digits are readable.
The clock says 2:11
